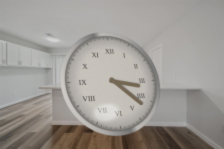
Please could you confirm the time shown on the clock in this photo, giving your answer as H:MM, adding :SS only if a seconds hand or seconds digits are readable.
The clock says 3:22
